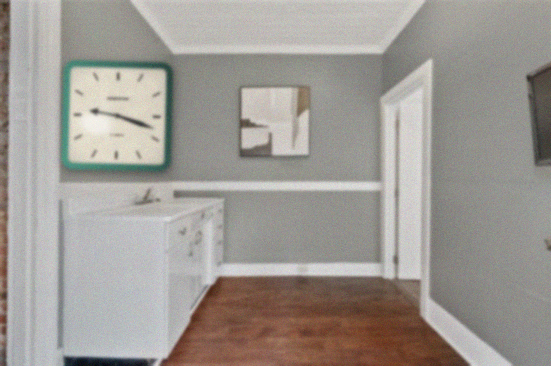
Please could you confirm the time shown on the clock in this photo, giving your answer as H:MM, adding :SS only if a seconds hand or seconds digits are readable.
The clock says 9:18
